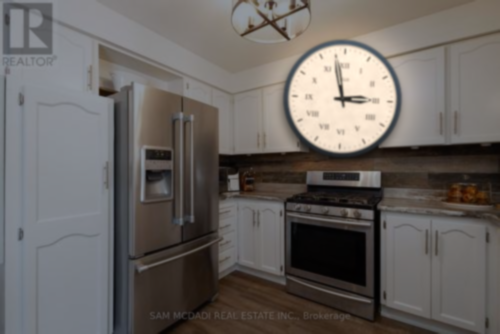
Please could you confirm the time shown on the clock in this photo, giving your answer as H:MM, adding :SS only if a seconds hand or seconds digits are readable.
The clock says 2:58
